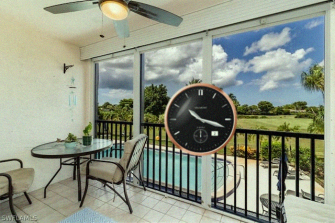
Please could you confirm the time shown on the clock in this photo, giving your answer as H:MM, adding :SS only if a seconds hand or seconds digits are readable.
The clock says 10:18
